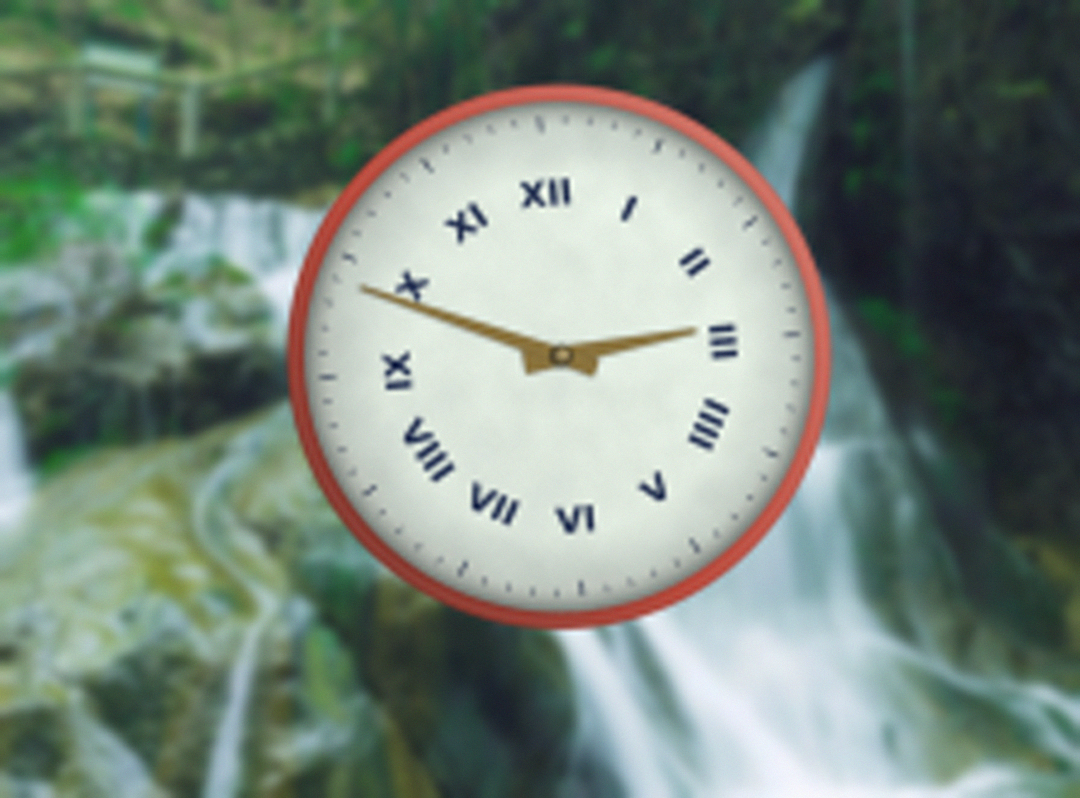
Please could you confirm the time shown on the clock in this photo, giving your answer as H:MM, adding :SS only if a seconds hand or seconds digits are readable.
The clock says 2:49
